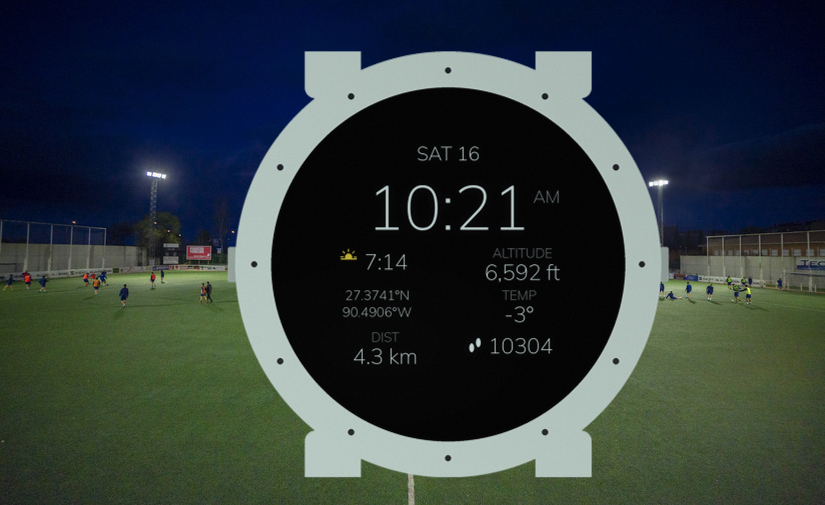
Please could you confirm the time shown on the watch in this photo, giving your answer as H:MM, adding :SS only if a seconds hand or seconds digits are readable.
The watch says 10:21
